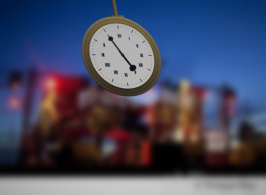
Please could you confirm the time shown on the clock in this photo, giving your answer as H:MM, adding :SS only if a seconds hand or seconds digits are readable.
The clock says 4:55
